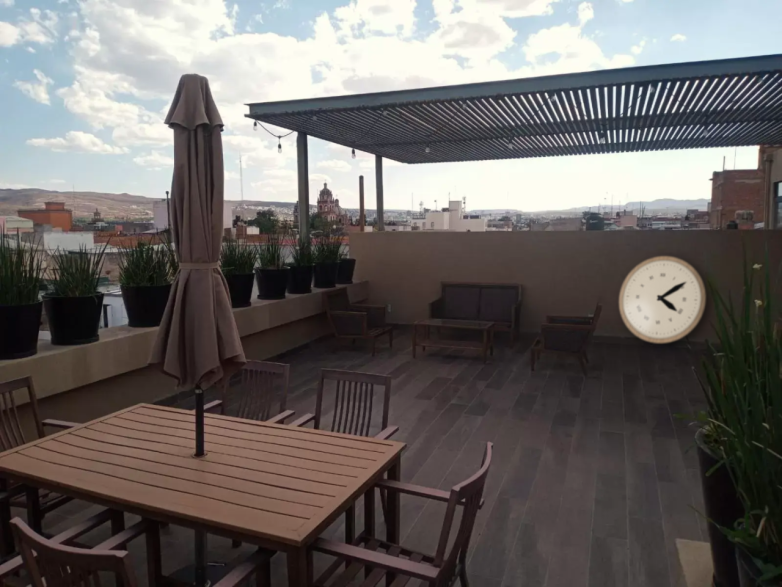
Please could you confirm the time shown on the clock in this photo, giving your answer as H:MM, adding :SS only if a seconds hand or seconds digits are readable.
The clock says 4:09
